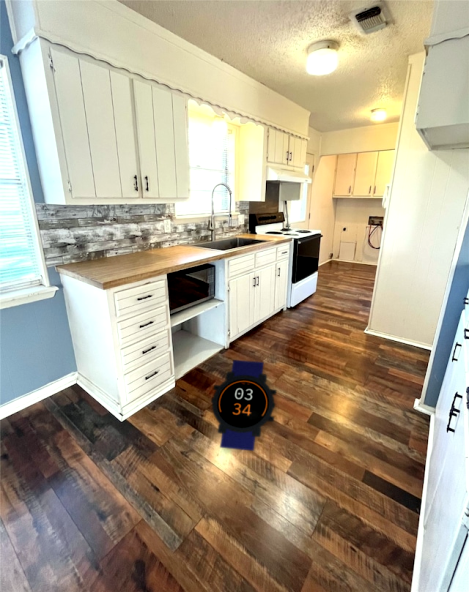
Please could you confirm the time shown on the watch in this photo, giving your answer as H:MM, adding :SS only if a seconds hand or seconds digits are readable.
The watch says 3:34
